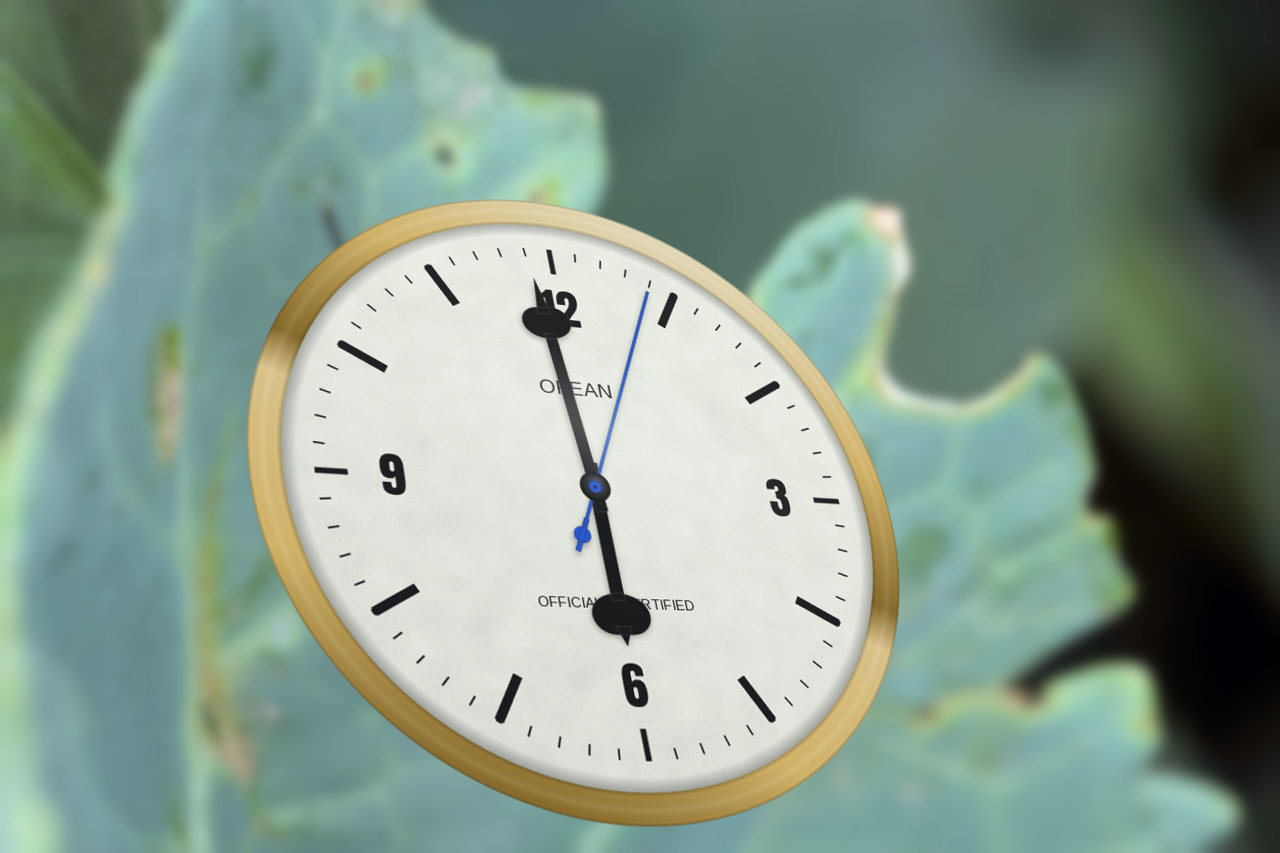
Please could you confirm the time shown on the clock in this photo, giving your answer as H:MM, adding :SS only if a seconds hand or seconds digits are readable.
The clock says 5:59:04
